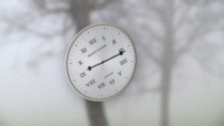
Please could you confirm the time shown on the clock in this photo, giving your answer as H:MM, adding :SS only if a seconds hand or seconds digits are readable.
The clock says 9:16
